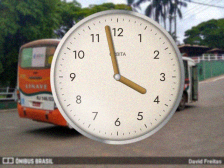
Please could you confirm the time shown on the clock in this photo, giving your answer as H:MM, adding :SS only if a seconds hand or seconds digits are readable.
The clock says 3:58
